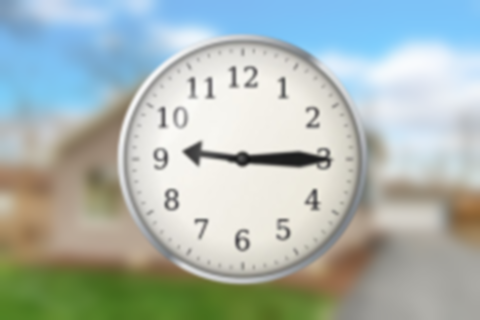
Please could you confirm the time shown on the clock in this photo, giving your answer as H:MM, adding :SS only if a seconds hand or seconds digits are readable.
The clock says 9:15
